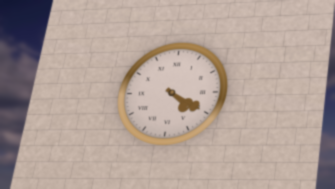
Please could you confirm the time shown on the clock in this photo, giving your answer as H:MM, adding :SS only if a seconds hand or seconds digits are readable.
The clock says 4:20
